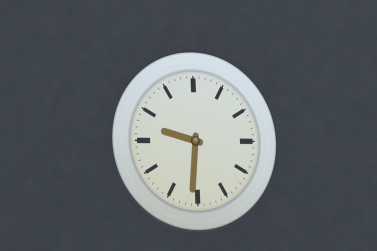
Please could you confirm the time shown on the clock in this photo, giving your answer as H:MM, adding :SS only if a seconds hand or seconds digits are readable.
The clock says 9:31
